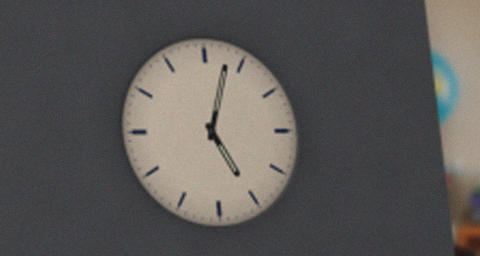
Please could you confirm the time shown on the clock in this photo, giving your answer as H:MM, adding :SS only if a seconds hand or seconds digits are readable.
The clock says 5:03
